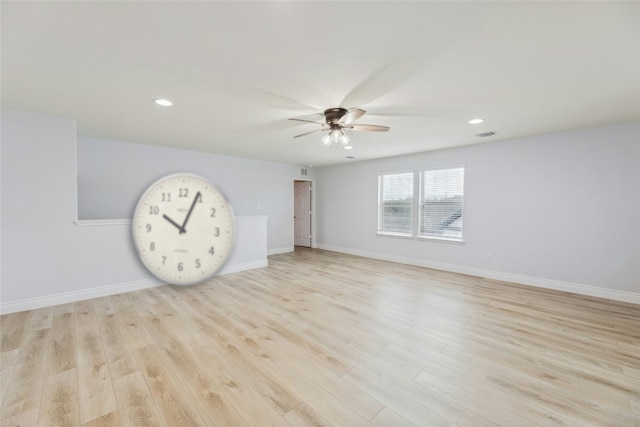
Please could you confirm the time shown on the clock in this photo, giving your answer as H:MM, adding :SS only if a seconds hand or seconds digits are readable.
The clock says 10:04
